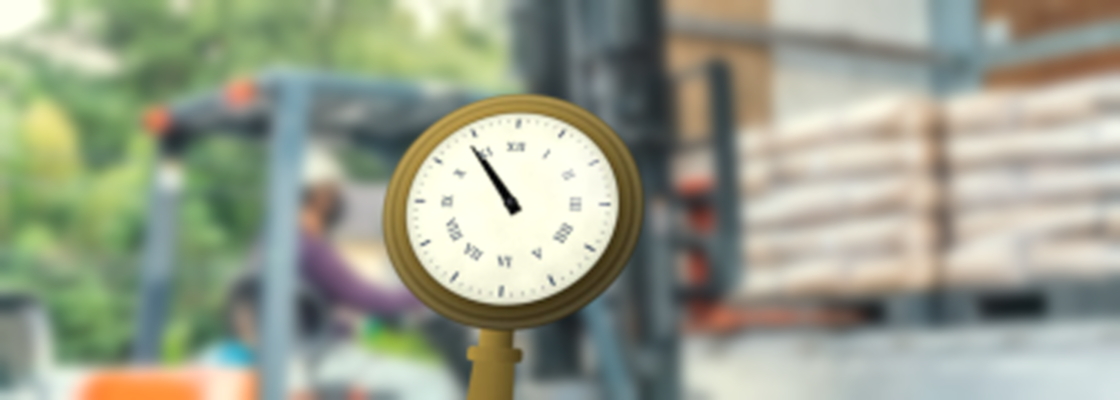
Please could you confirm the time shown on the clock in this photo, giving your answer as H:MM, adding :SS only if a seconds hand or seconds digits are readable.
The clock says 10:54
